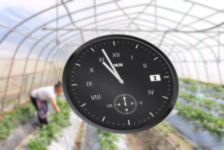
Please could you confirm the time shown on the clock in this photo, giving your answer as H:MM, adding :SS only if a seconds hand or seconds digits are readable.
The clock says 10:57
